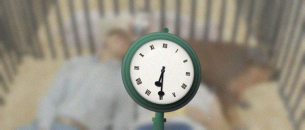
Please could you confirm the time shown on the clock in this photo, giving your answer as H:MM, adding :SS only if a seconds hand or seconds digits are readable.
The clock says 6:30
